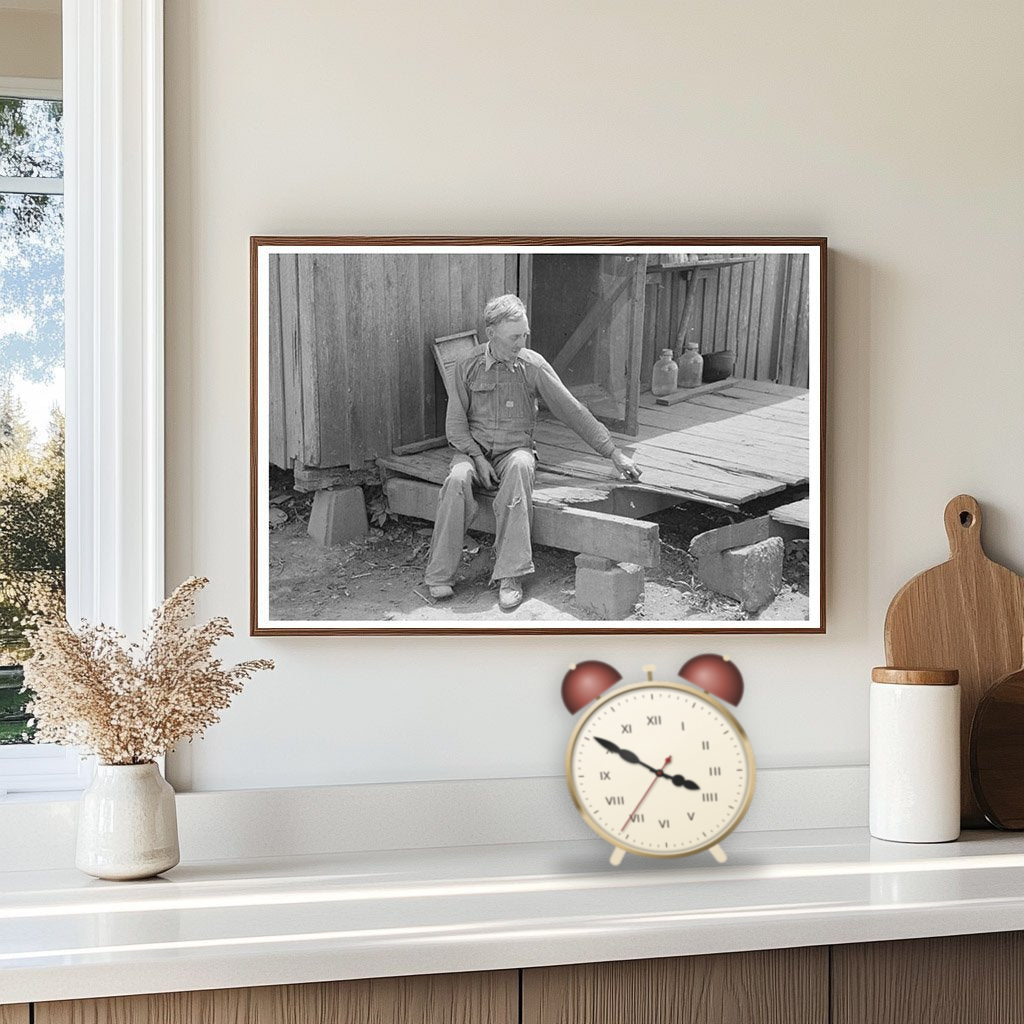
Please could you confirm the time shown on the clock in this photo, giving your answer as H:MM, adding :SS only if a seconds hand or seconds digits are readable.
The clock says 3:50:36
